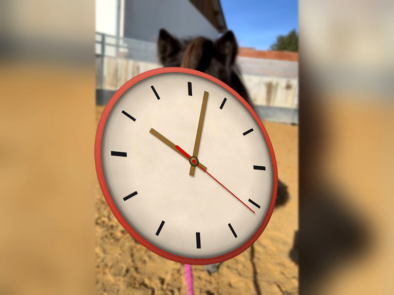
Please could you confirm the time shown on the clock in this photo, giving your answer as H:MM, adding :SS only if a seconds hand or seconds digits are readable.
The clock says 10:02:21
